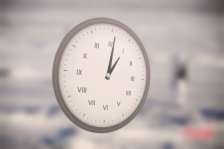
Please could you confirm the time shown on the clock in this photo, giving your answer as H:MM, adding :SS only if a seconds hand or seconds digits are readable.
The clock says 1:01
